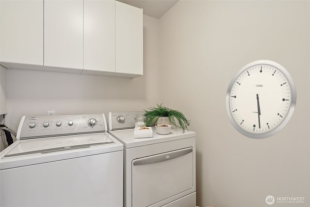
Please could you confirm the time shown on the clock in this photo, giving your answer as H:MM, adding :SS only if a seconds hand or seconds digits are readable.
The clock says 5:28
